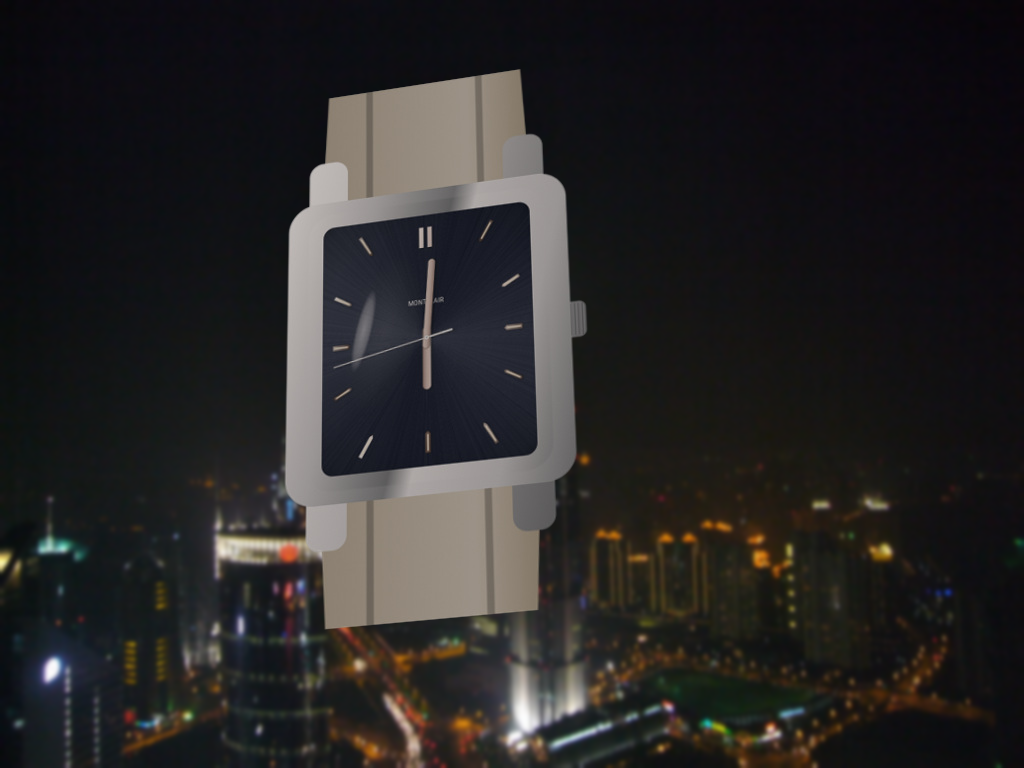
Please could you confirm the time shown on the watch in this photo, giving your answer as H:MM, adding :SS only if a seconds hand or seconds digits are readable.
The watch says 6:00:43
